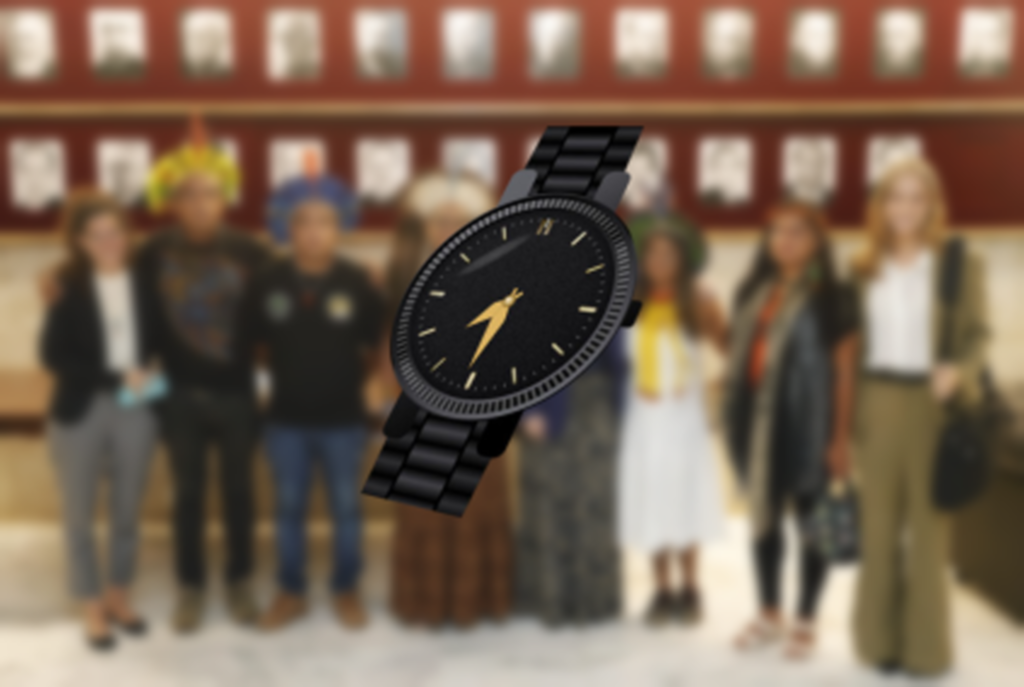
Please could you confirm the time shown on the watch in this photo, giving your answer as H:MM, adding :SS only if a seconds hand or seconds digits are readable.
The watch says 7:31
